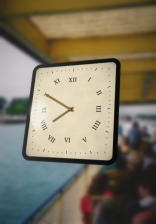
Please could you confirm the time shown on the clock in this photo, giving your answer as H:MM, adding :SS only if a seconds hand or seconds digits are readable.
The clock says 7:50
